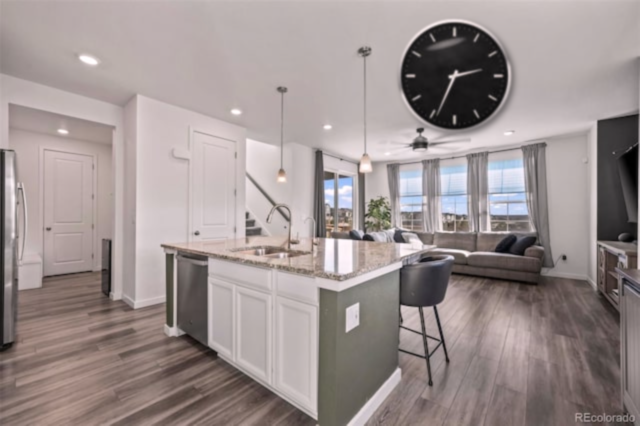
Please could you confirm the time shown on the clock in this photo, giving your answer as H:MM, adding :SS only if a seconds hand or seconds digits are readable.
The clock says 2:34
